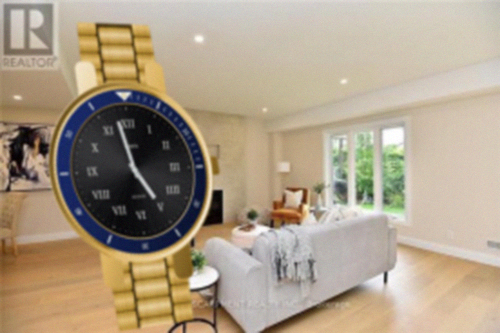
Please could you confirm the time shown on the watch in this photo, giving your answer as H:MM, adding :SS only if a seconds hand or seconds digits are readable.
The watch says 4:58
